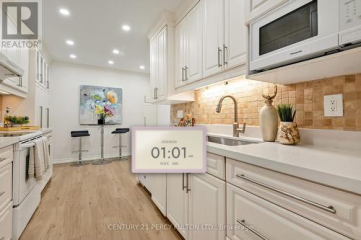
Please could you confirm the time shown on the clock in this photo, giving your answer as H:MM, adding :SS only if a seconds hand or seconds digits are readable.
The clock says 1:01
